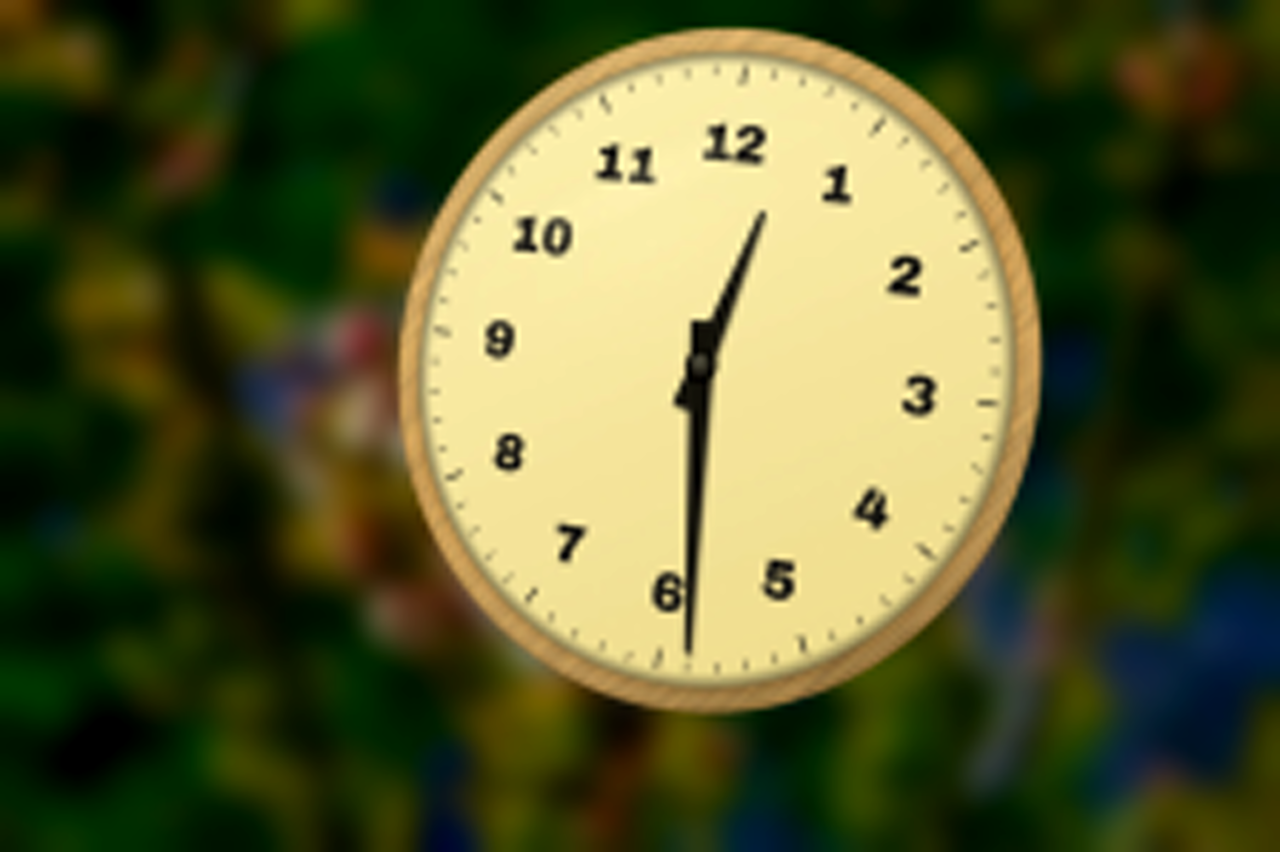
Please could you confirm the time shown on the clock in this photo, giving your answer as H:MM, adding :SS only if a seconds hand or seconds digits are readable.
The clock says 12:29
